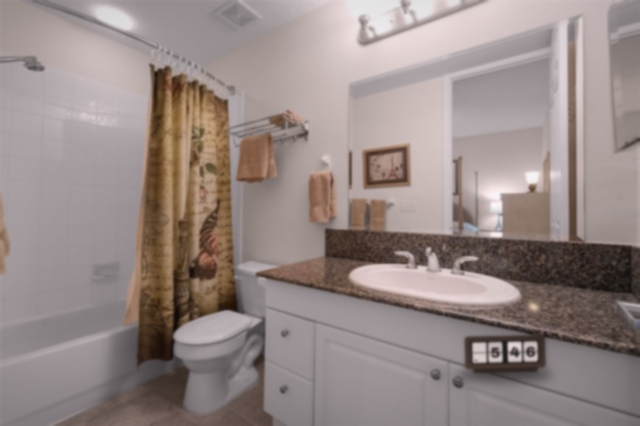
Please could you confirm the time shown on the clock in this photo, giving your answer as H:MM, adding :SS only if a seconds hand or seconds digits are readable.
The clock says 5:46
